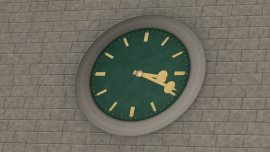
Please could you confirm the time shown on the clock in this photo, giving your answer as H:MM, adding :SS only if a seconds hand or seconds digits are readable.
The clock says 3:19
